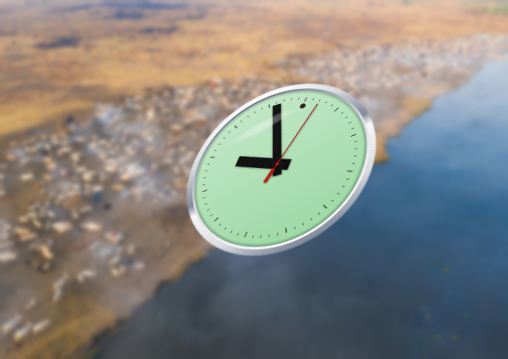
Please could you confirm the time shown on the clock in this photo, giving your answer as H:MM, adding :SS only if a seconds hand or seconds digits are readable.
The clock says 8:56:02
